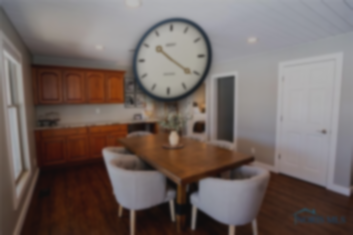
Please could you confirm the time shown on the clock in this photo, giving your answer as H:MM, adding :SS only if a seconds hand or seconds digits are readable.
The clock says 10:21
